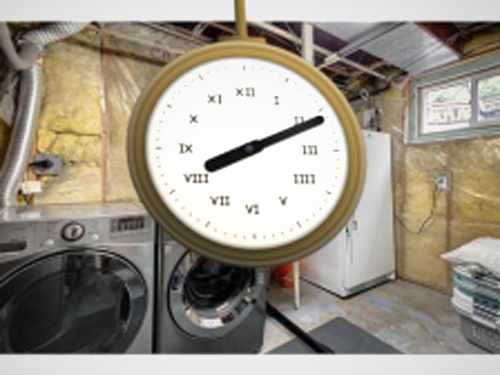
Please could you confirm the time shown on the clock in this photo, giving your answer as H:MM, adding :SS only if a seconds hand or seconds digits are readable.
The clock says 8:11
